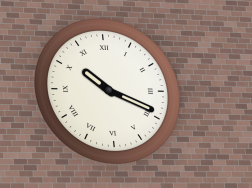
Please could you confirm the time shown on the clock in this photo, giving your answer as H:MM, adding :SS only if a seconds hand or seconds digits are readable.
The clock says 10:19
